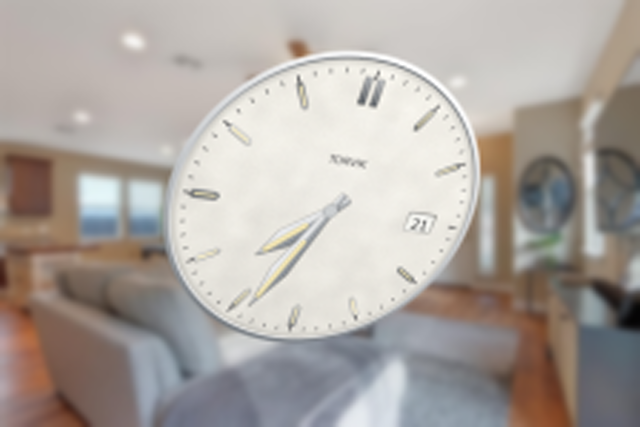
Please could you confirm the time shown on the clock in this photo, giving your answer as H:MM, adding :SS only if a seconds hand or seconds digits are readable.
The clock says 7:34
